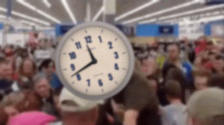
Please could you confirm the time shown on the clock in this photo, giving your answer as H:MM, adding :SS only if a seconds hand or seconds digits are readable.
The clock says 11:42
